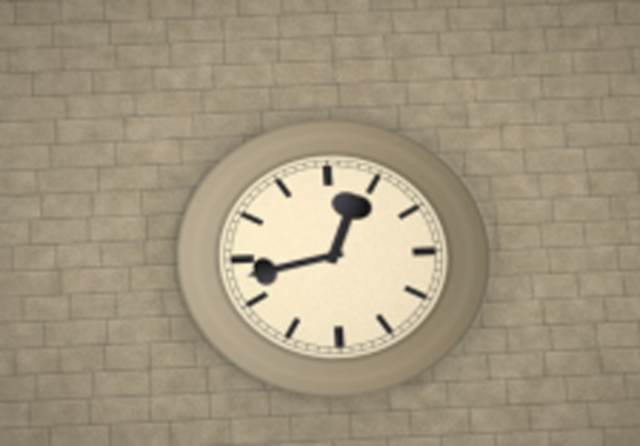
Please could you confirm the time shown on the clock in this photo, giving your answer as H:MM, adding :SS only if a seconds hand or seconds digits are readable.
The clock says 12:43
